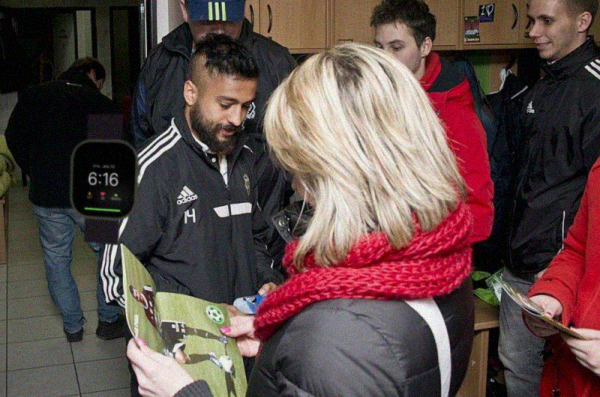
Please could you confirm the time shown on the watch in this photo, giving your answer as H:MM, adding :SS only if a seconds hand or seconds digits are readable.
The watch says 6:16
